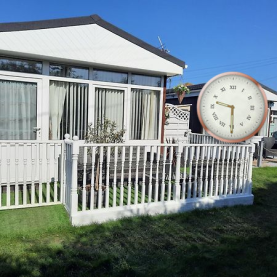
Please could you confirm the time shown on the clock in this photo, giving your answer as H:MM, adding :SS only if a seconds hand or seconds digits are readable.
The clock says 9:30
